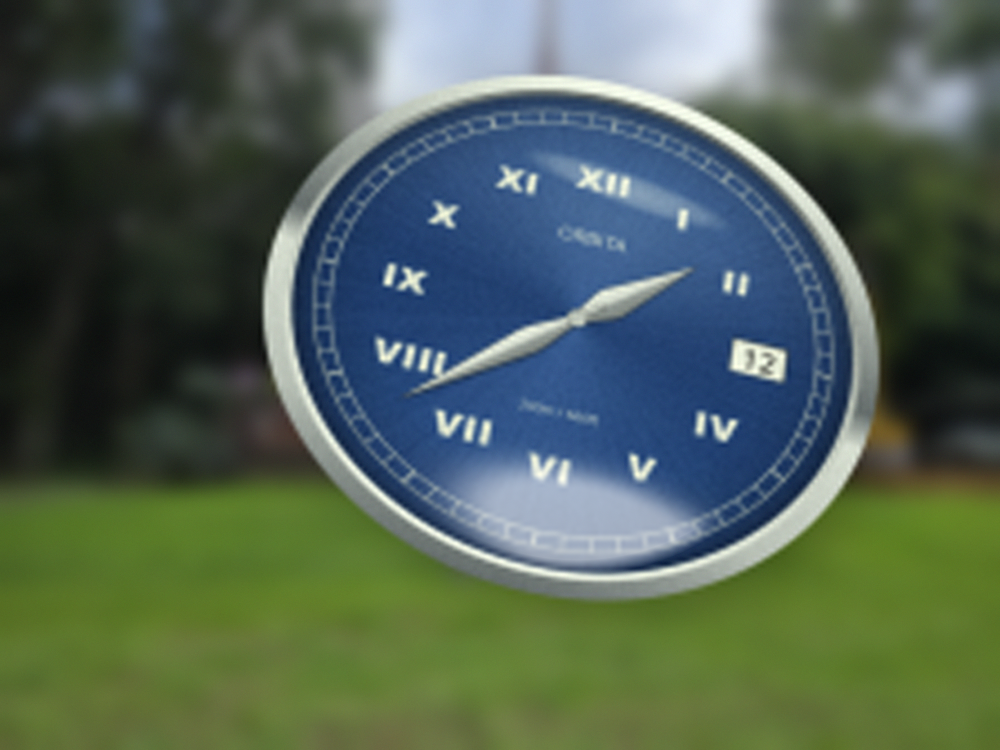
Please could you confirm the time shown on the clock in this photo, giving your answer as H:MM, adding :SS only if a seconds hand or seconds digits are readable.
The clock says 1:38
